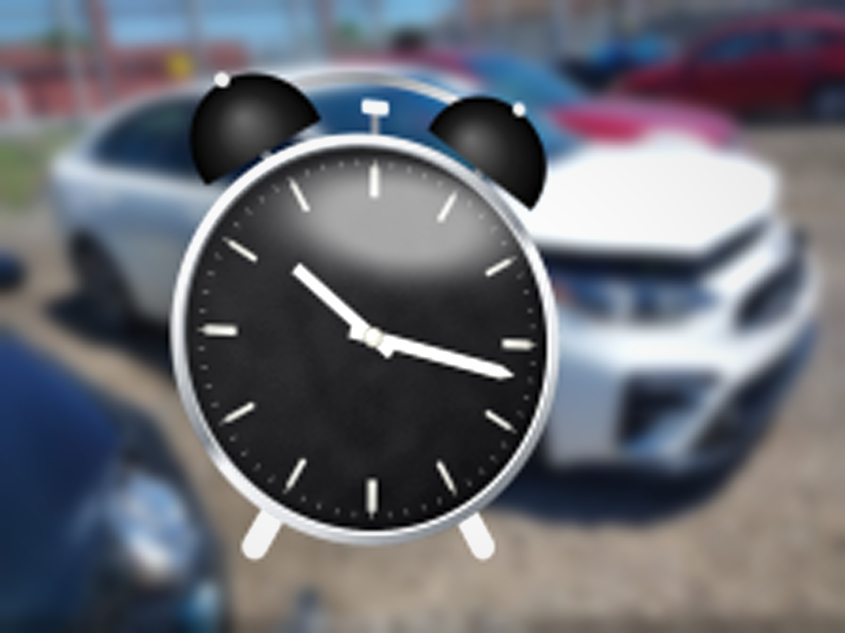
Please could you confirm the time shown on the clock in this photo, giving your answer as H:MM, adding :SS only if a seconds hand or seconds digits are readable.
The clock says 10:17
